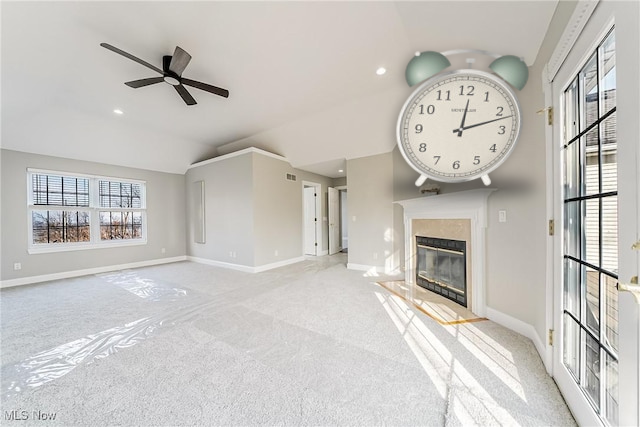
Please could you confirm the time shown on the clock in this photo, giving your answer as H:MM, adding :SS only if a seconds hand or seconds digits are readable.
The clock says 12:12
